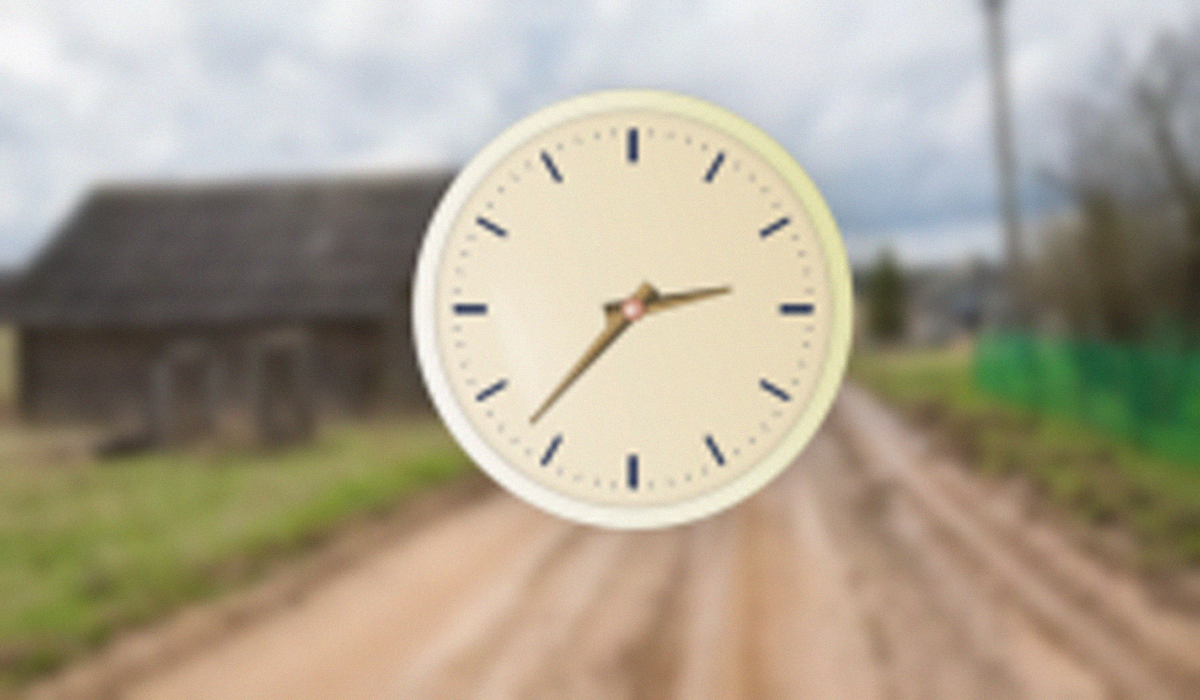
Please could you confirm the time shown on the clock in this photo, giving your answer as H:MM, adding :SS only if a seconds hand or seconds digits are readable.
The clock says 2:37
